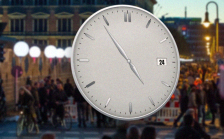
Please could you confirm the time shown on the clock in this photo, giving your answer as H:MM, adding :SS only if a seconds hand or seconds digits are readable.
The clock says 4:54
